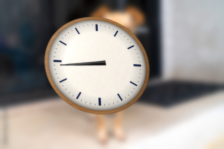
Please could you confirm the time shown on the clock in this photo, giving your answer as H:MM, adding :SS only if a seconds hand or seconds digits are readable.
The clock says 8:44
